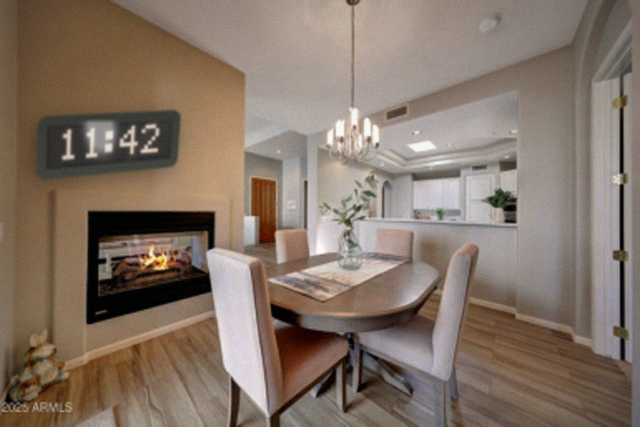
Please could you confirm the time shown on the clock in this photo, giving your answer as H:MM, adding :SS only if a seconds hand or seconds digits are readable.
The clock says 11:42
